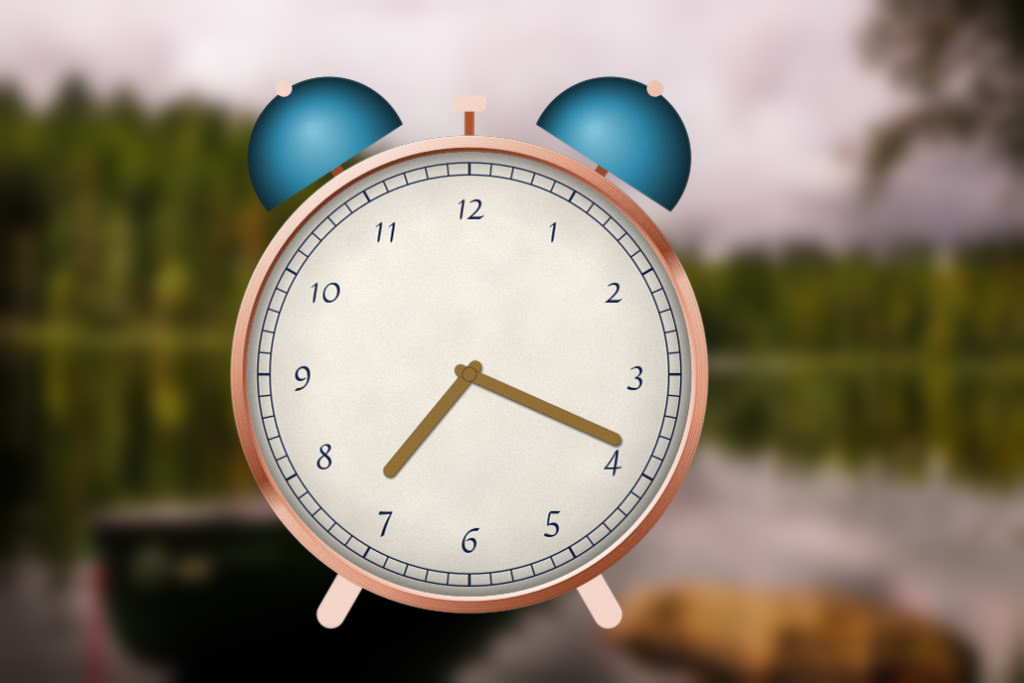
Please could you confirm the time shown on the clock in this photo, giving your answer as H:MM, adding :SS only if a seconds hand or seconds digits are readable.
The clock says 7:19
